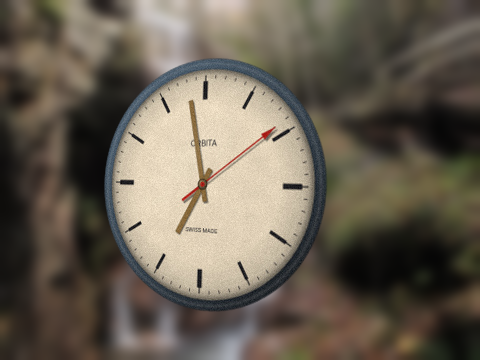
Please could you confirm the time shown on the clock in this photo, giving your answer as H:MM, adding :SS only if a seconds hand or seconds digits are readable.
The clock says 6:58:09
